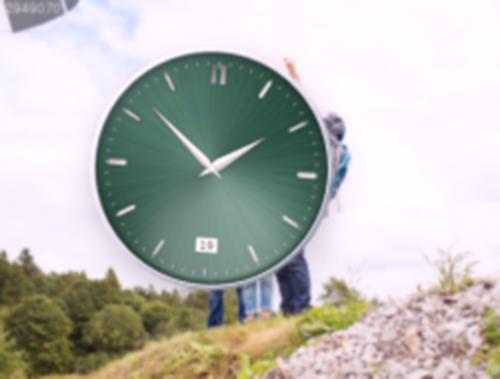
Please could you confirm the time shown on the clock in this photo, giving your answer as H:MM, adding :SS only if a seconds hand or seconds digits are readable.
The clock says 1:52
